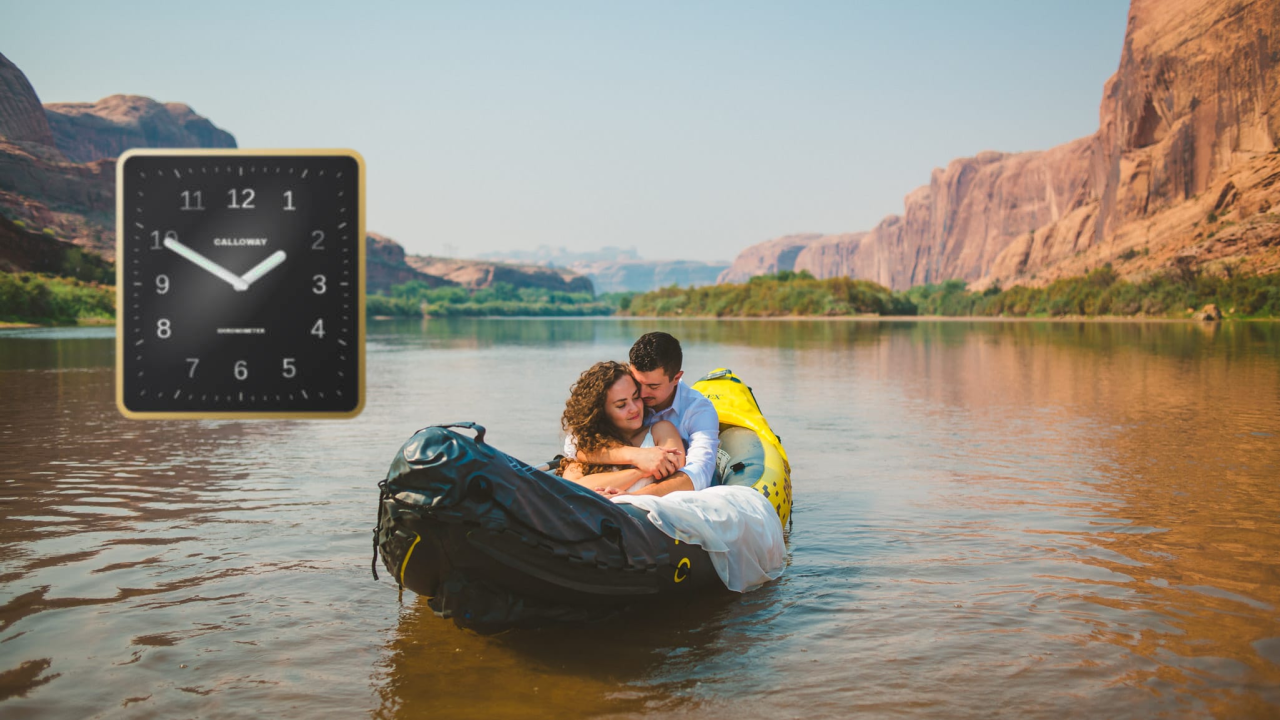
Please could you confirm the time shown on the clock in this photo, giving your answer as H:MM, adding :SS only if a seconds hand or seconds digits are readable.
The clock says 1:50
